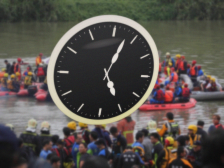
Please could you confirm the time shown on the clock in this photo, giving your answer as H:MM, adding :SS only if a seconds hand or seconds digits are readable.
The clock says 5:03
